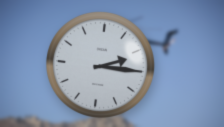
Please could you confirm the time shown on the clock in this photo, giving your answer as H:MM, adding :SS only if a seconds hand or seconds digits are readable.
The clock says 2:15
